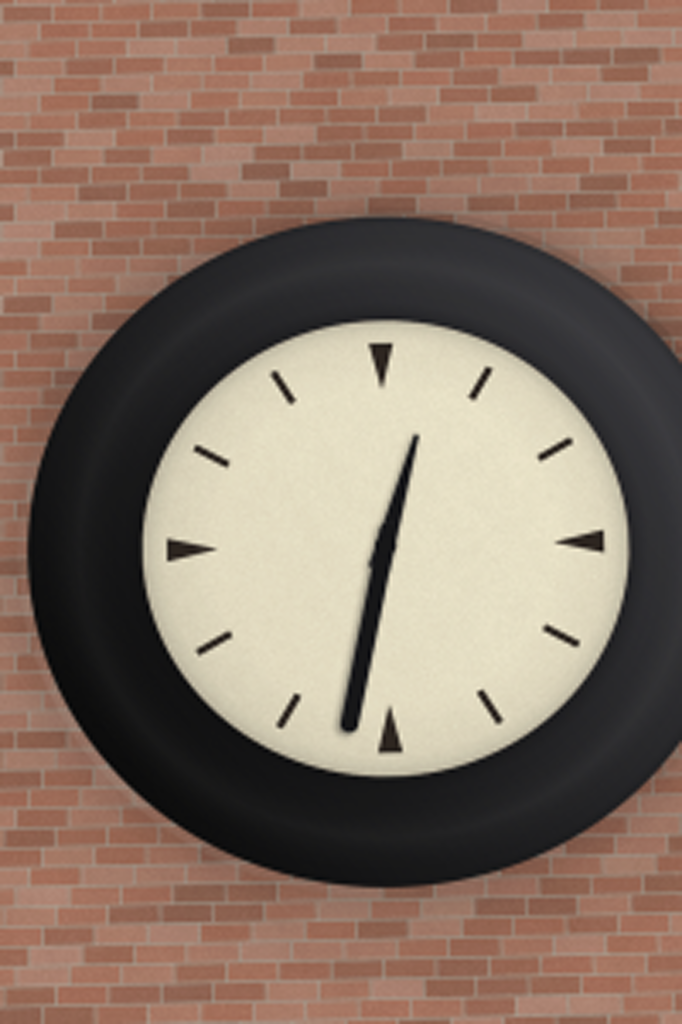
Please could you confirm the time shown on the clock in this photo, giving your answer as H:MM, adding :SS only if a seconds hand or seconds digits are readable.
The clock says 12:32
